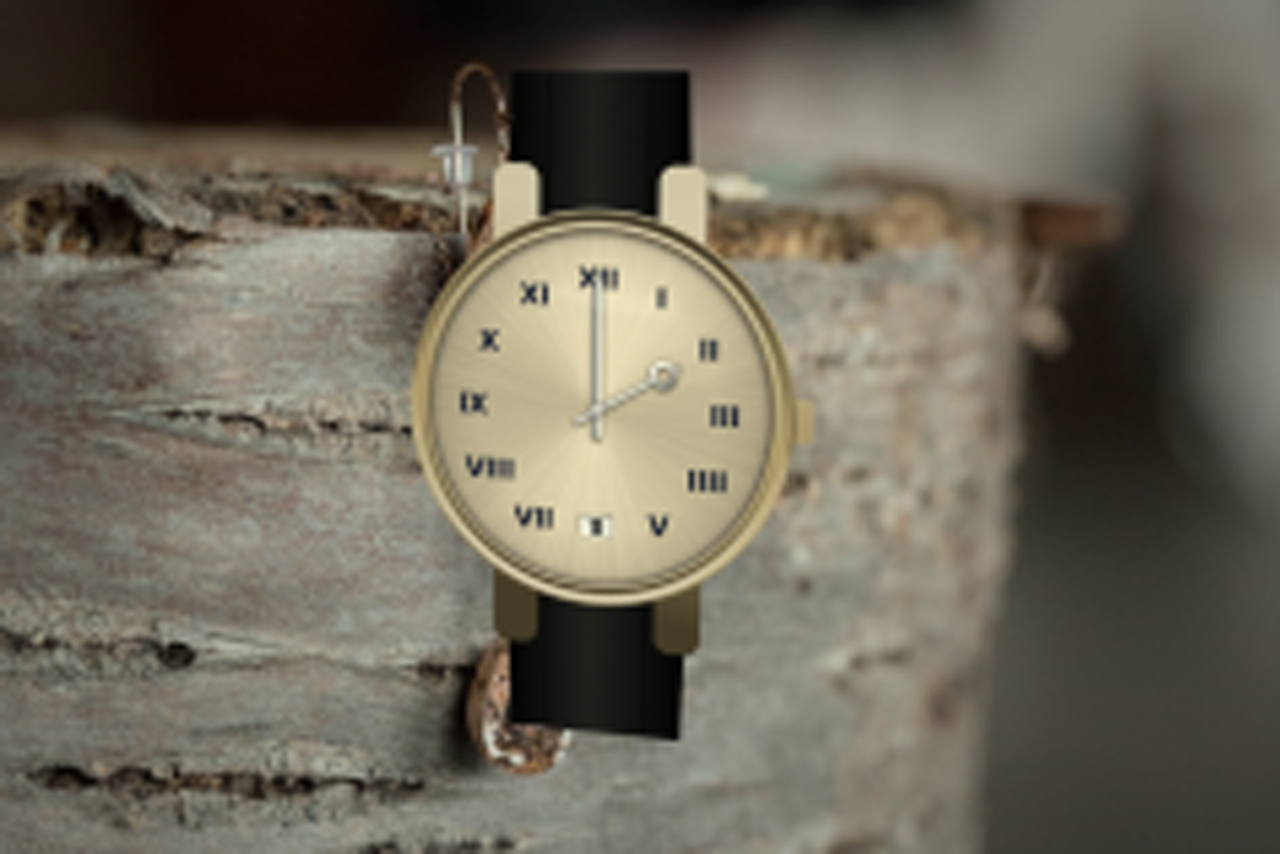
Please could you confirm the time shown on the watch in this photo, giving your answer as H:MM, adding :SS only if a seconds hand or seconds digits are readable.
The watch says 2:00
